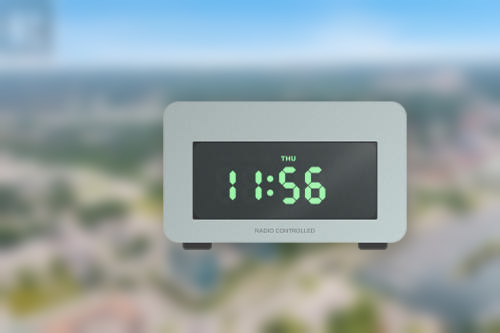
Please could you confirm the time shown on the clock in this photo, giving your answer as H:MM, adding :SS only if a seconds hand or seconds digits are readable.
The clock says 11:56
